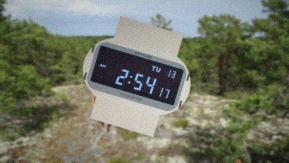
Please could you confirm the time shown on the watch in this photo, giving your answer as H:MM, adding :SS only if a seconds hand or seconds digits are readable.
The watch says 2:54:17
